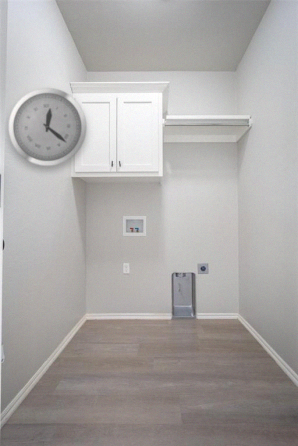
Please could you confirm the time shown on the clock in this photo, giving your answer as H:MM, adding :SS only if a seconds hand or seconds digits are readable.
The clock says 12:22
